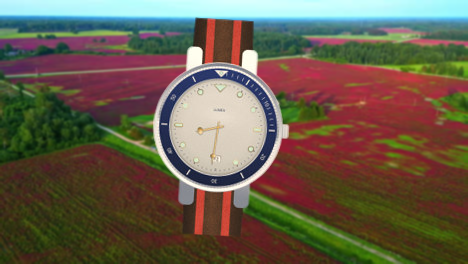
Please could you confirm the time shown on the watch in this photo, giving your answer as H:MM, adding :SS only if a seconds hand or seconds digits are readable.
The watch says 8:31
